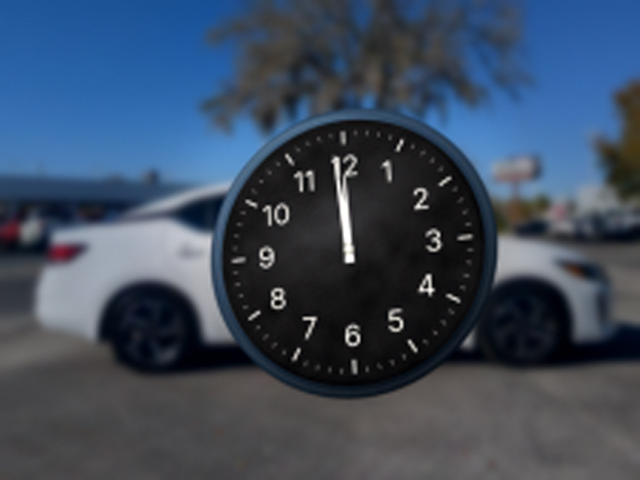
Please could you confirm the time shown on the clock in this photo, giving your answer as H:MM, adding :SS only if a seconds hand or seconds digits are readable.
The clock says 11:59
